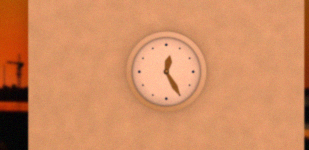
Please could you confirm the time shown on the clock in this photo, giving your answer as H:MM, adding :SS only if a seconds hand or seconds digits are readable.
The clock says 12:25
